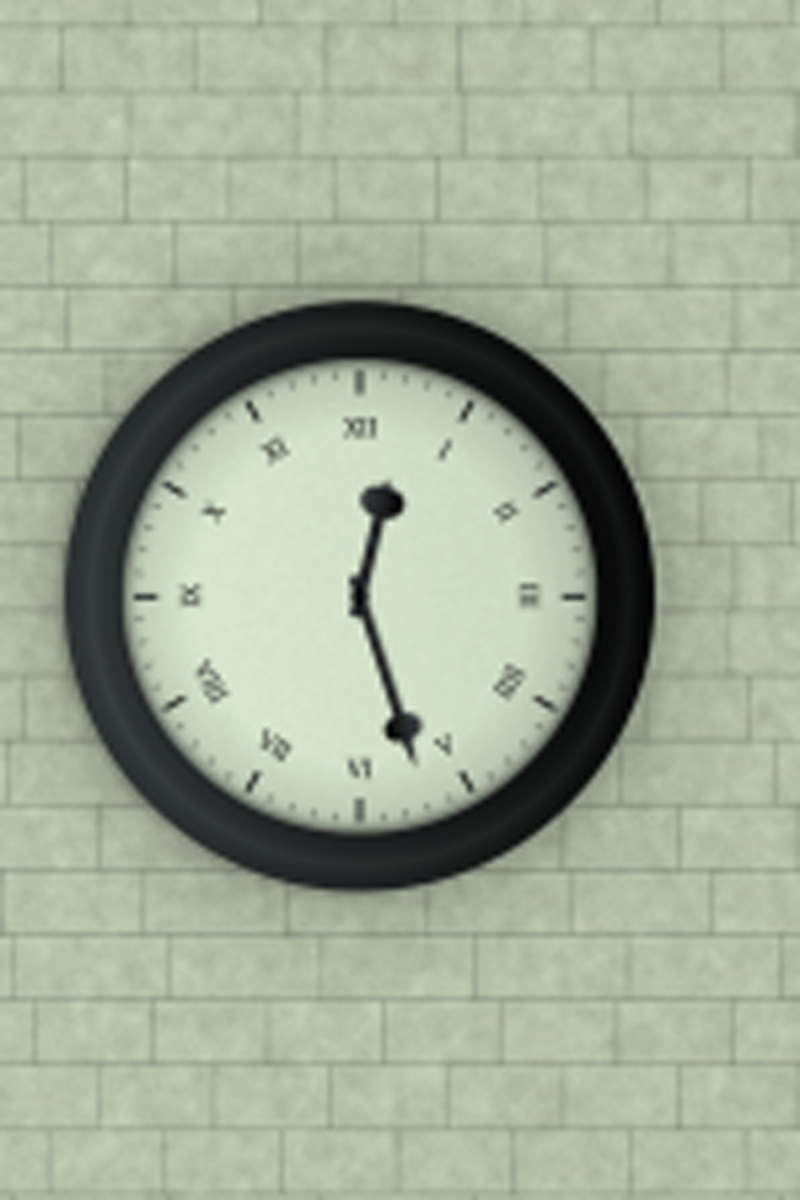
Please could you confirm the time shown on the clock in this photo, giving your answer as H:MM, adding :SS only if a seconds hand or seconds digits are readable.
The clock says 12:27
